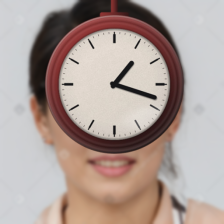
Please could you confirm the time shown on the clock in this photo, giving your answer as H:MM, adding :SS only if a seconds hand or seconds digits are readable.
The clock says 1:18
